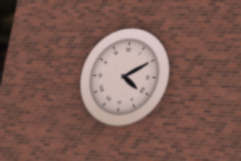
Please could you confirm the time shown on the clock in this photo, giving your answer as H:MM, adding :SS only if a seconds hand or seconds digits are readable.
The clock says 4:10
